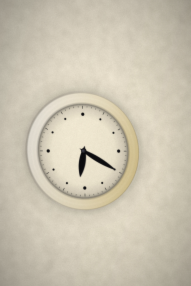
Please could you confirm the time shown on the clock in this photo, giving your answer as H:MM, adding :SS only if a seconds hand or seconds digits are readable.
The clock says 6:20
